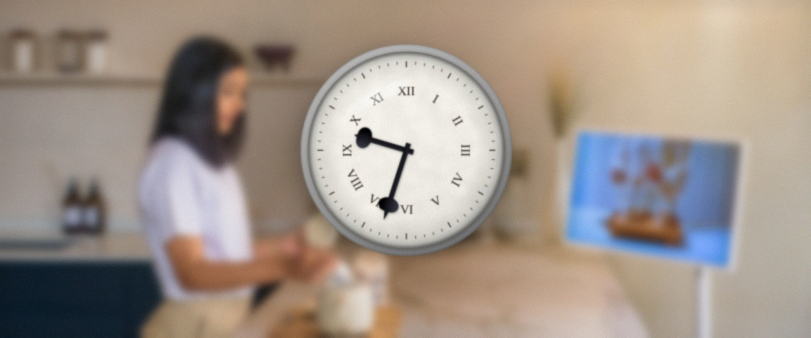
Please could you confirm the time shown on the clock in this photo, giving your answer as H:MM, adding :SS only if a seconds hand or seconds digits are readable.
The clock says 9:33
